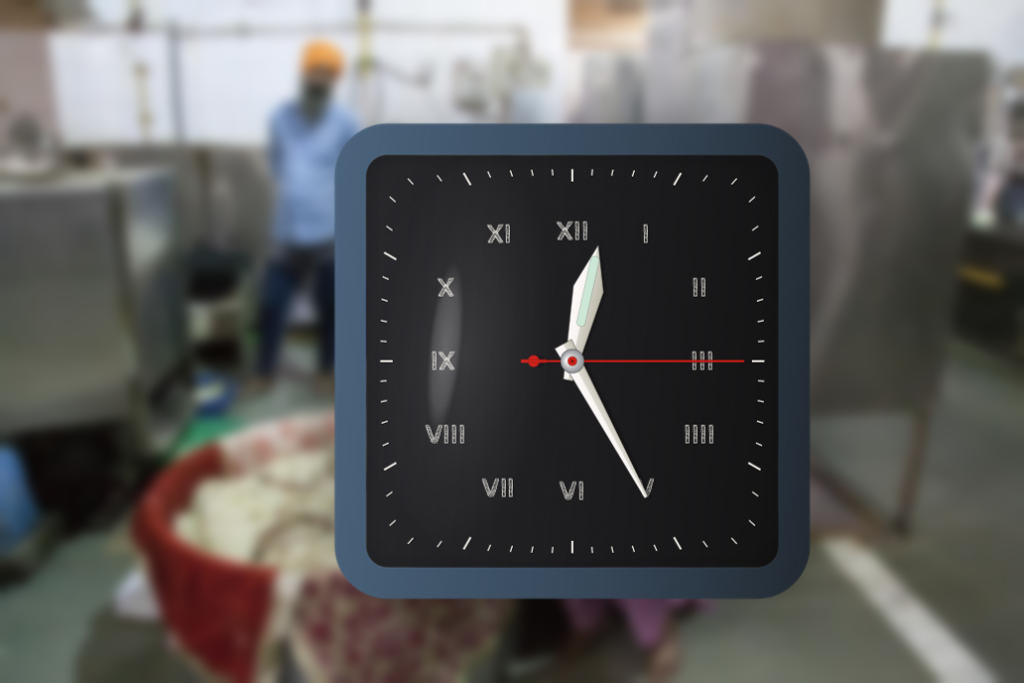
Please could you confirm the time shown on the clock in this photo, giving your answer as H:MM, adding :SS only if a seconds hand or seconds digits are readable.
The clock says 12:25:15
